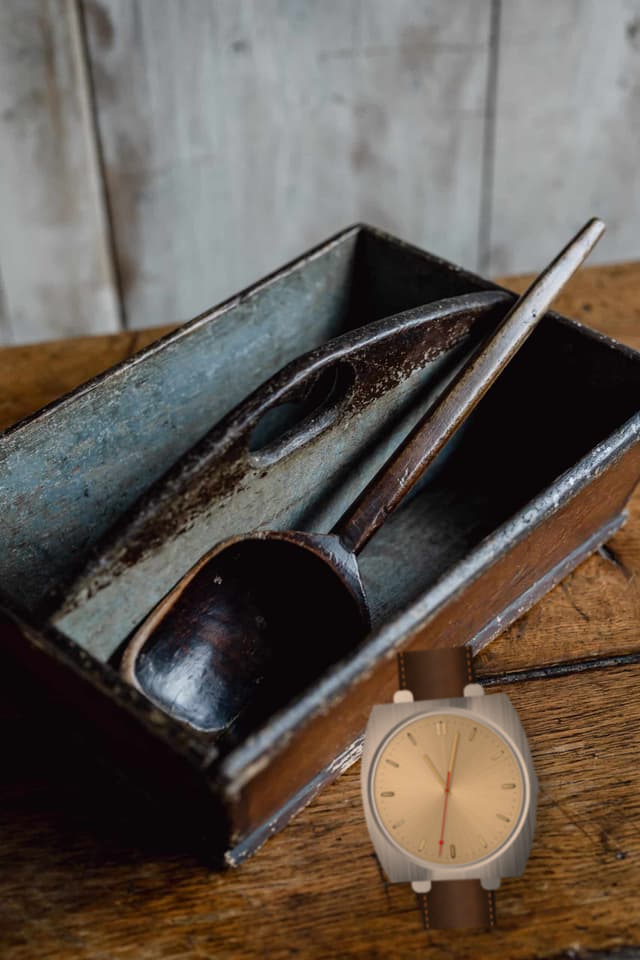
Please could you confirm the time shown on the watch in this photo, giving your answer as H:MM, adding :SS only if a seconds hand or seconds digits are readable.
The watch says 11:02:32
